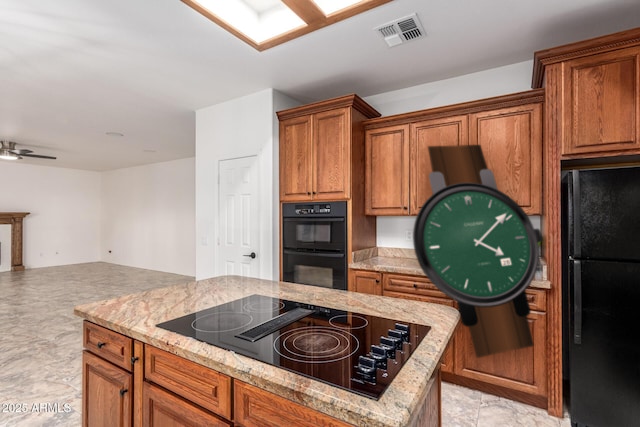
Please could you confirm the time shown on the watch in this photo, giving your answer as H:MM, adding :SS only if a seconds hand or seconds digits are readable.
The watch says 4:09
